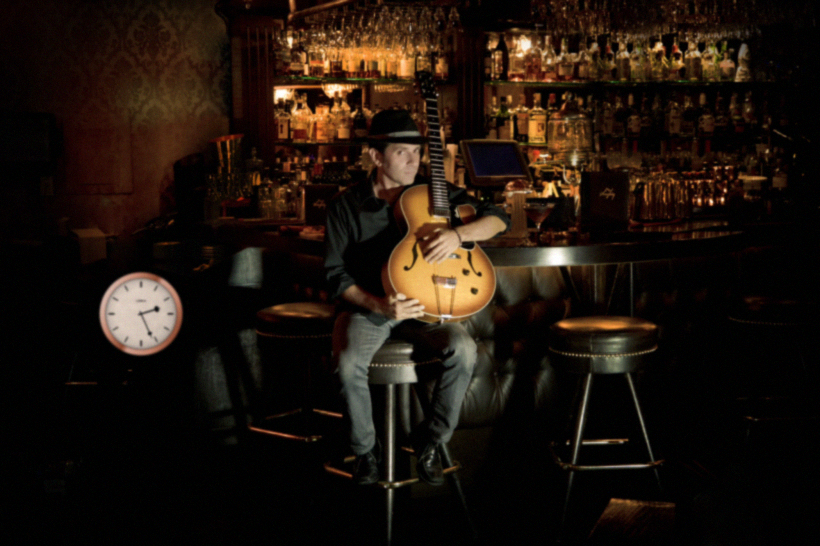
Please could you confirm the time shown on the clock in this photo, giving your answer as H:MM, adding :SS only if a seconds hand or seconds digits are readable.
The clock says 2:26
